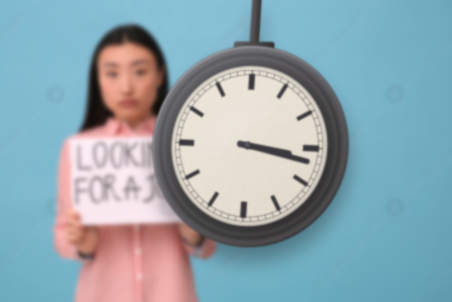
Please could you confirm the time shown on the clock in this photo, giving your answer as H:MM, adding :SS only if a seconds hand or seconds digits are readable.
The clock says 3:17
